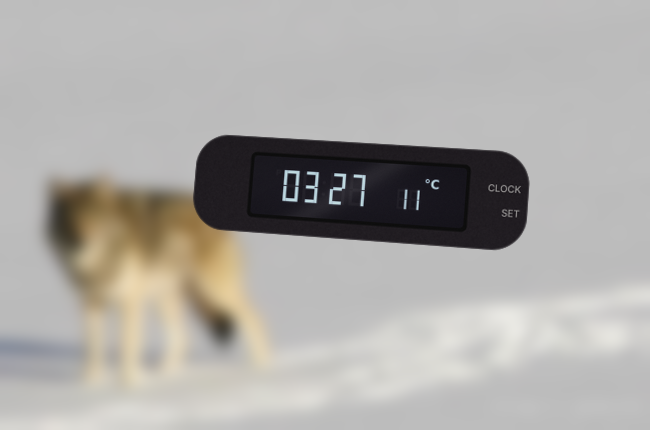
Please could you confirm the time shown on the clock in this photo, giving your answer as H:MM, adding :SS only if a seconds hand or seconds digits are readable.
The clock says 3:27
